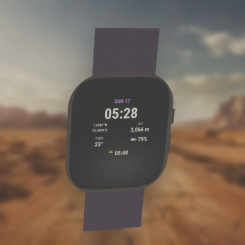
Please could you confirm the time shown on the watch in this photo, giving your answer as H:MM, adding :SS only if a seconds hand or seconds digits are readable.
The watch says 5:28
